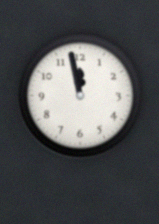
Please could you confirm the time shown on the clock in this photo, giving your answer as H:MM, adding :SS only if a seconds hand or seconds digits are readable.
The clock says 11:58
